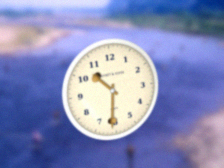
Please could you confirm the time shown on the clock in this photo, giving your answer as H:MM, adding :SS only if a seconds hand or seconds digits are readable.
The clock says 10:31
